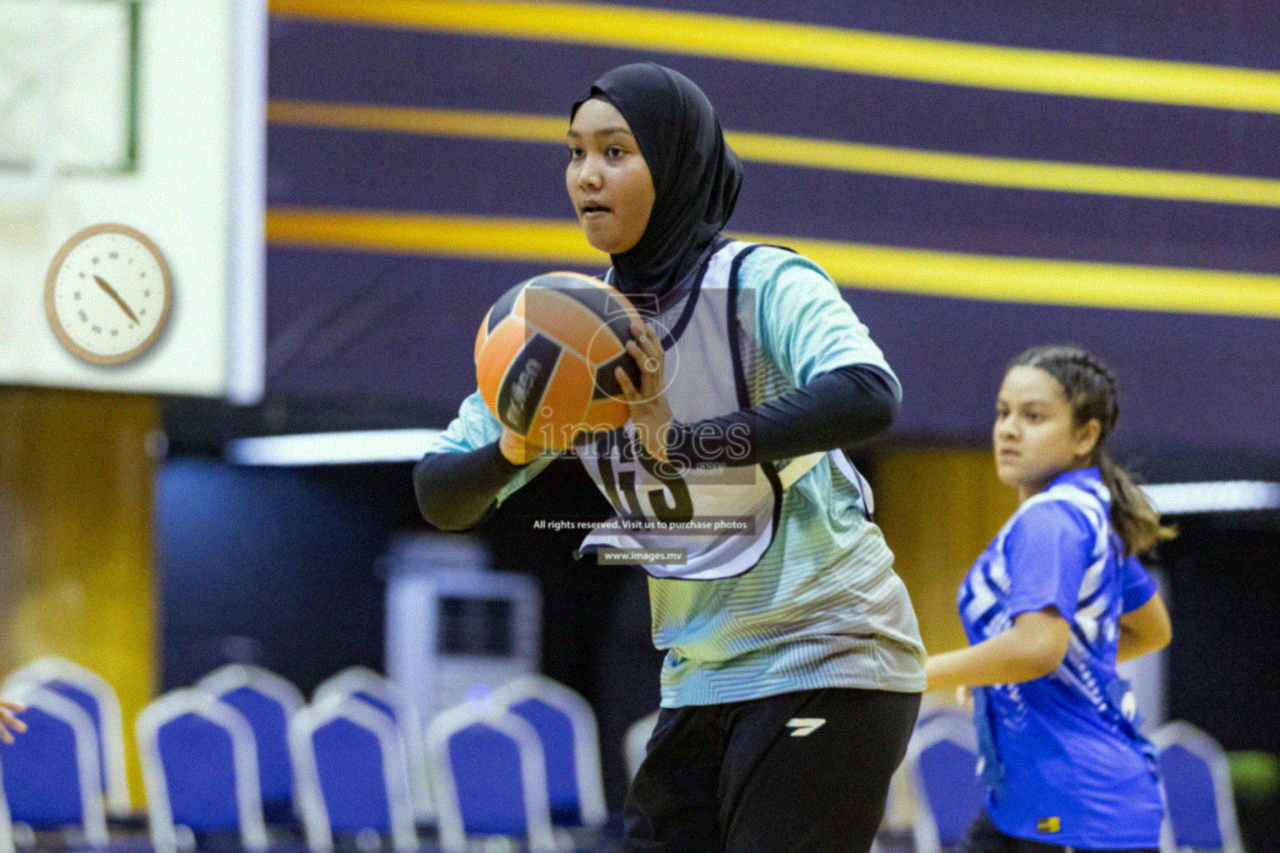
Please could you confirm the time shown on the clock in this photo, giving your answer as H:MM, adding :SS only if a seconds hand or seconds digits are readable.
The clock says 10:23
